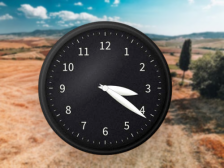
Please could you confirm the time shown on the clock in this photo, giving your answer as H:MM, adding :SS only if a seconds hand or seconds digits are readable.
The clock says 3:21
